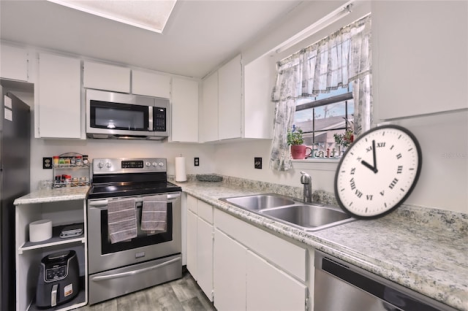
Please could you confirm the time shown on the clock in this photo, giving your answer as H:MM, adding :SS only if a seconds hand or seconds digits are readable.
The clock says 9:57
